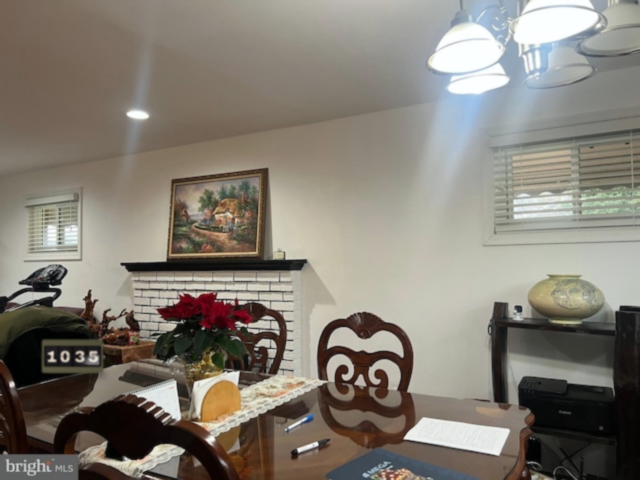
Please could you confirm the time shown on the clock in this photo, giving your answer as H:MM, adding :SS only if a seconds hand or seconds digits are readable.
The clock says 10:35
